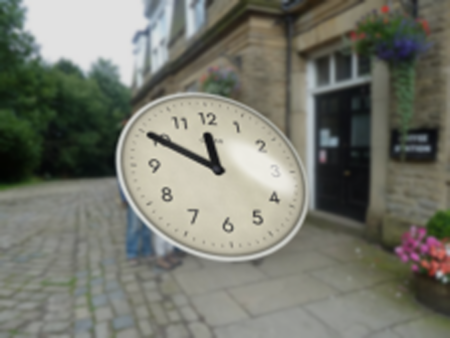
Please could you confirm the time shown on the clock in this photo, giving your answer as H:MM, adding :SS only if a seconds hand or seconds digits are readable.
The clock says 11:50
